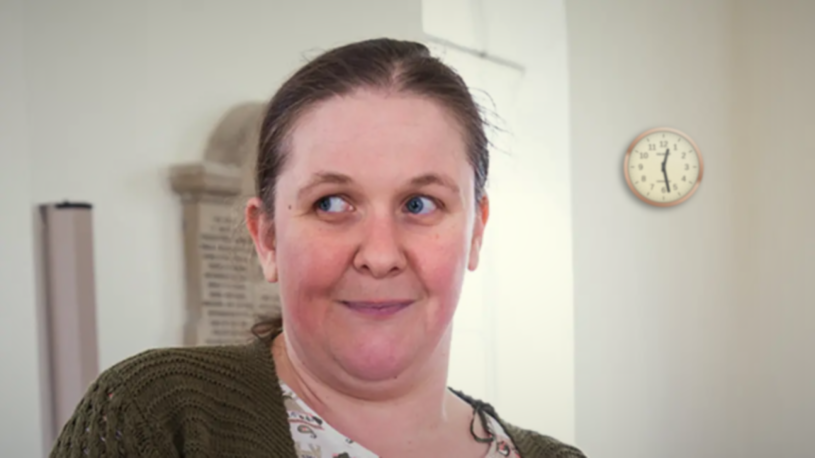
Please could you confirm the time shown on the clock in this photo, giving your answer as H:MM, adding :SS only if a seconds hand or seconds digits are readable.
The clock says 12:28
